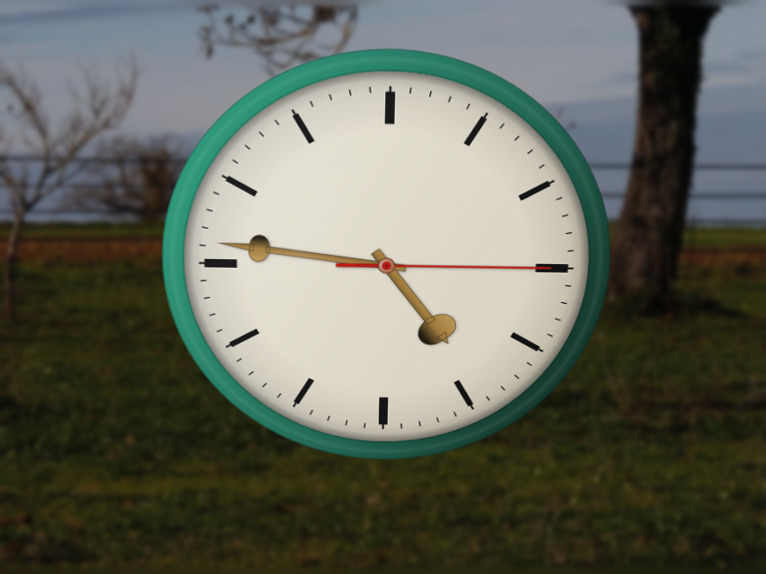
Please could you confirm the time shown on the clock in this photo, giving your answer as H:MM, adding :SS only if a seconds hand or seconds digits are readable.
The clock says 4:46:15
